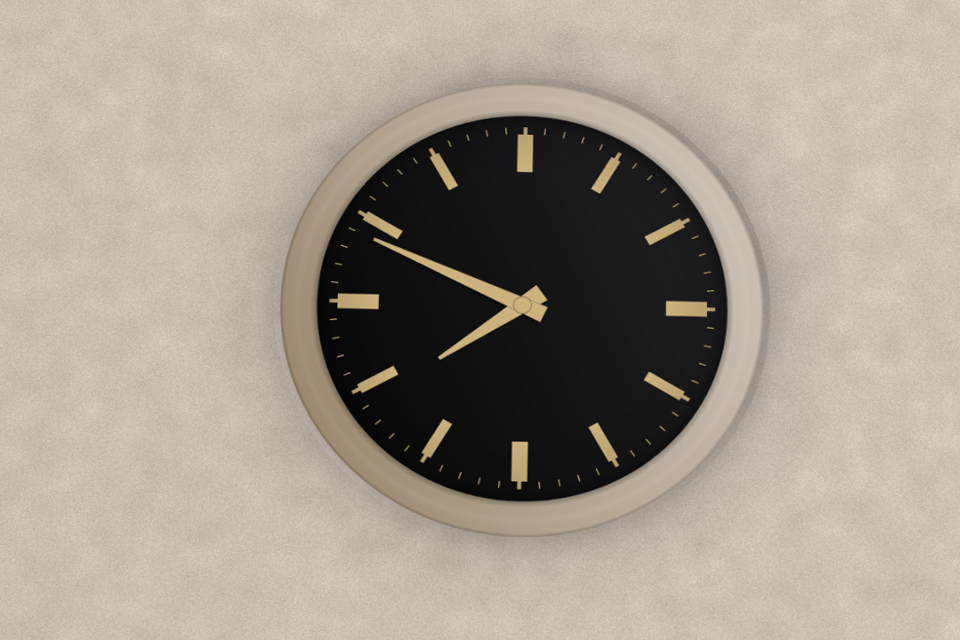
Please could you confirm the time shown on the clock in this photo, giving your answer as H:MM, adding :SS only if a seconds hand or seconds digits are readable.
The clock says 7:49
